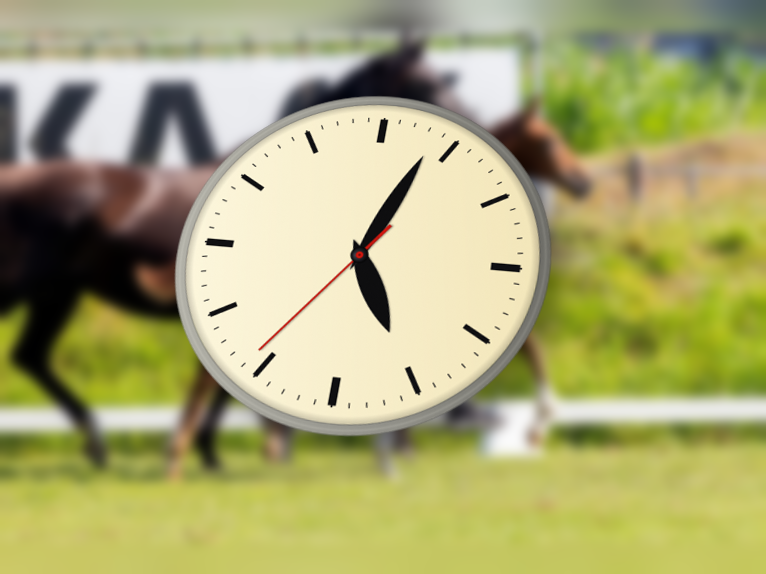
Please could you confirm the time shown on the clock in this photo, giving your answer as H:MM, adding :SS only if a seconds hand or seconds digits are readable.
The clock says 5:03:36
